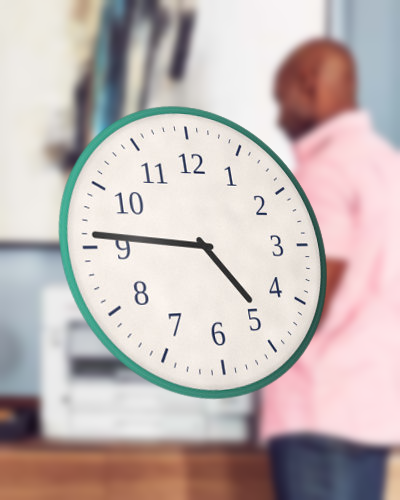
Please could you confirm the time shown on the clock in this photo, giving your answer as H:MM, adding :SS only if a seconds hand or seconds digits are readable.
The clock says 4:46
